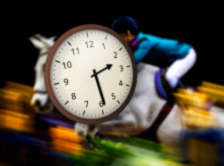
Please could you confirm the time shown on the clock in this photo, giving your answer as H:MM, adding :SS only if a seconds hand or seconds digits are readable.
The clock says 2:29
